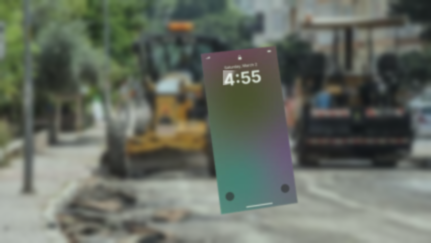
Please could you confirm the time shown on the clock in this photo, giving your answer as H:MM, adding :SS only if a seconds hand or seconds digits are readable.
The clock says 4:55
